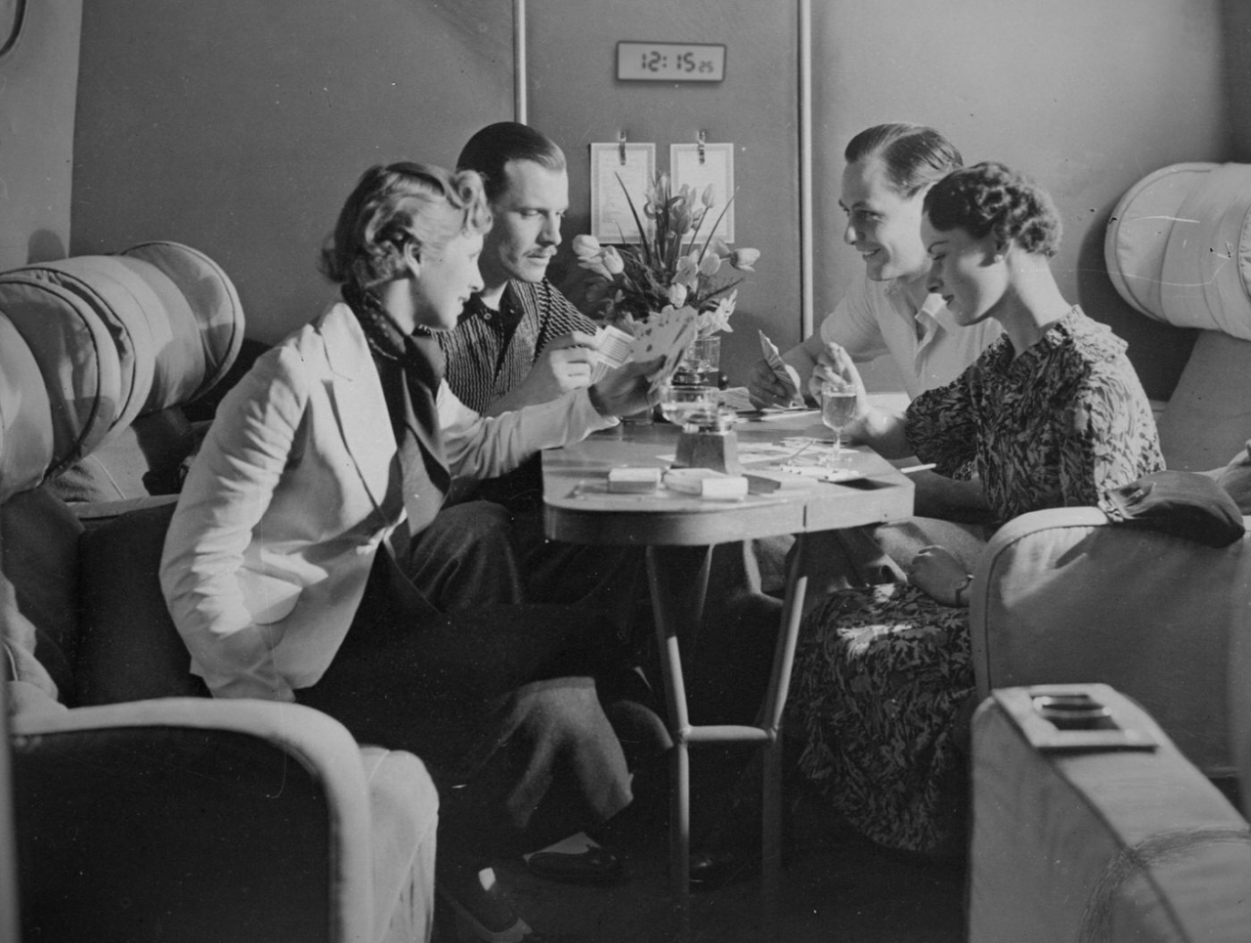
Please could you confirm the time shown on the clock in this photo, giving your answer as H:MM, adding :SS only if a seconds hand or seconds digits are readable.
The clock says 12:15
